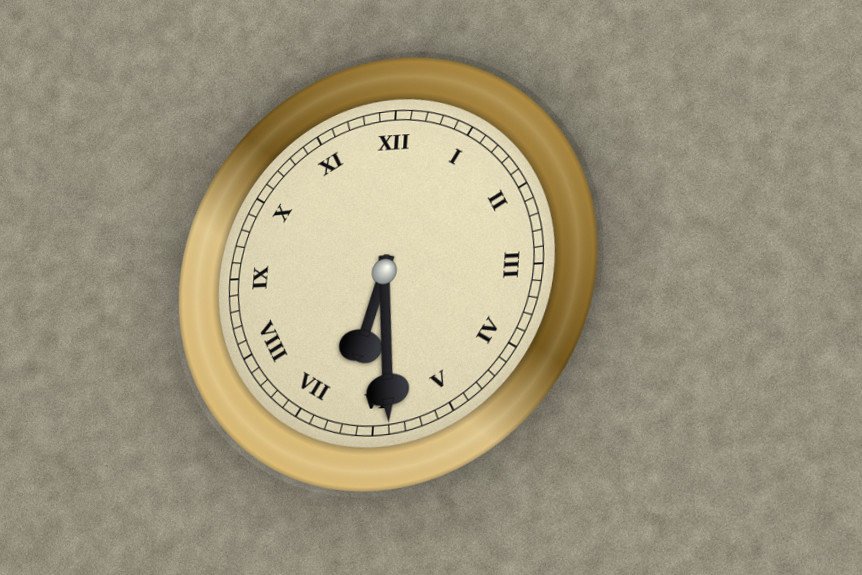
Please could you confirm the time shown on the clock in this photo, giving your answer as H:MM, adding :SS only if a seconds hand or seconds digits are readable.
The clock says 6:29
